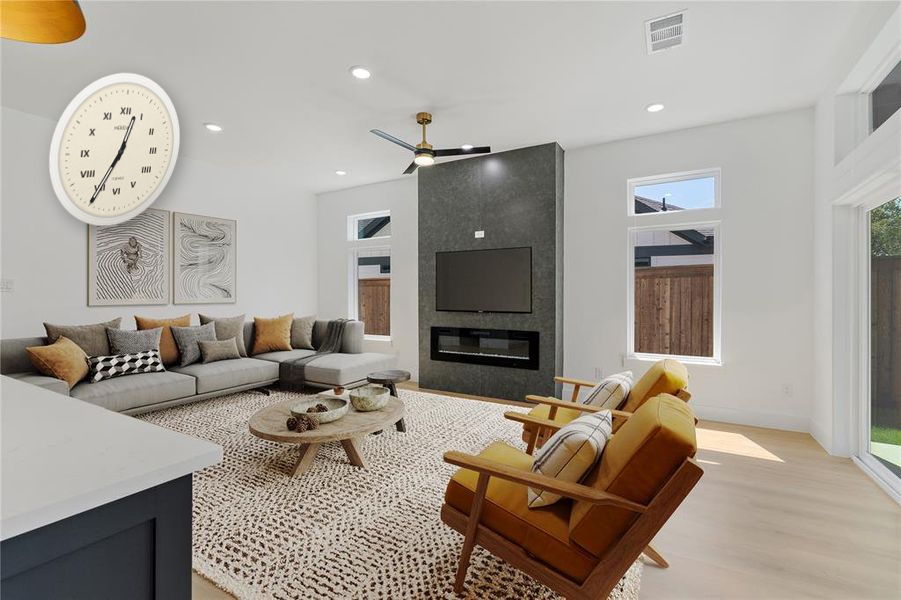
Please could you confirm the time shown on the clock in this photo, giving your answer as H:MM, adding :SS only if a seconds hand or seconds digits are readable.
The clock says 12:35
